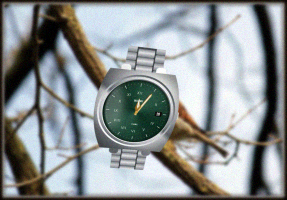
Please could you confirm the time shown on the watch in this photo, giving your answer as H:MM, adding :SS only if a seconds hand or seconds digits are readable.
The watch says 12:05
